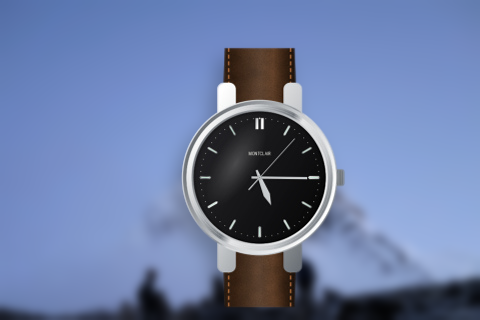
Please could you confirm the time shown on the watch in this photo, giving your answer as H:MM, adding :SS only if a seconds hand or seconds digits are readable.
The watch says 5:15:07
